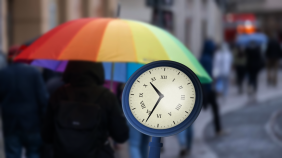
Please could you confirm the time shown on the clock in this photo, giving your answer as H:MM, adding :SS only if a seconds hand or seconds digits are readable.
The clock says 10:34
